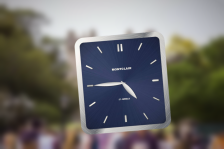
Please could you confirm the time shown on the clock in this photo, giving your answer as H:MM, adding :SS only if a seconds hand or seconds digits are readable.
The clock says 4:45
